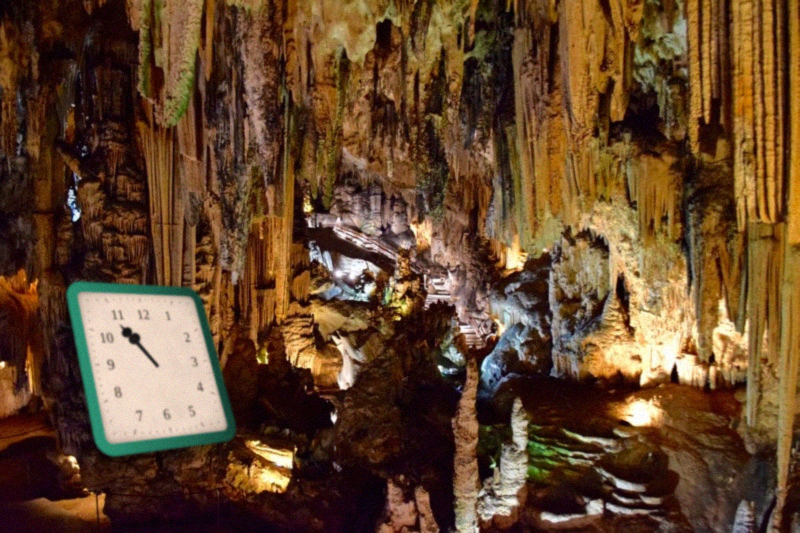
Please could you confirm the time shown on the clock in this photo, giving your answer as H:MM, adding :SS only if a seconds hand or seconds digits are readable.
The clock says 10:54
